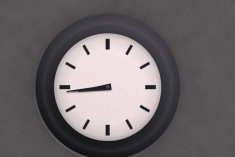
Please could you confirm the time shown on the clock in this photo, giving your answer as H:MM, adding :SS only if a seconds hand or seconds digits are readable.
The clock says 8:44
